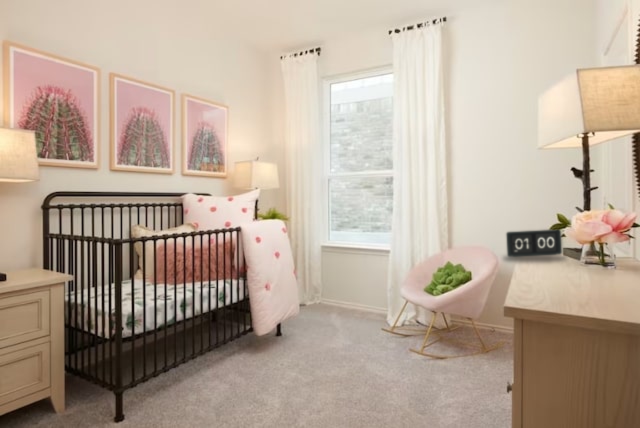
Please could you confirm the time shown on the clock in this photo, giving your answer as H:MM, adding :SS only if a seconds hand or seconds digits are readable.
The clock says 1:00
